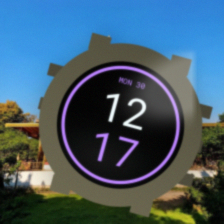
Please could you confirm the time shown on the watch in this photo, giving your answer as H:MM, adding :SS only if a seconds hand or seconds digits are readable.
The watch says 12:17
